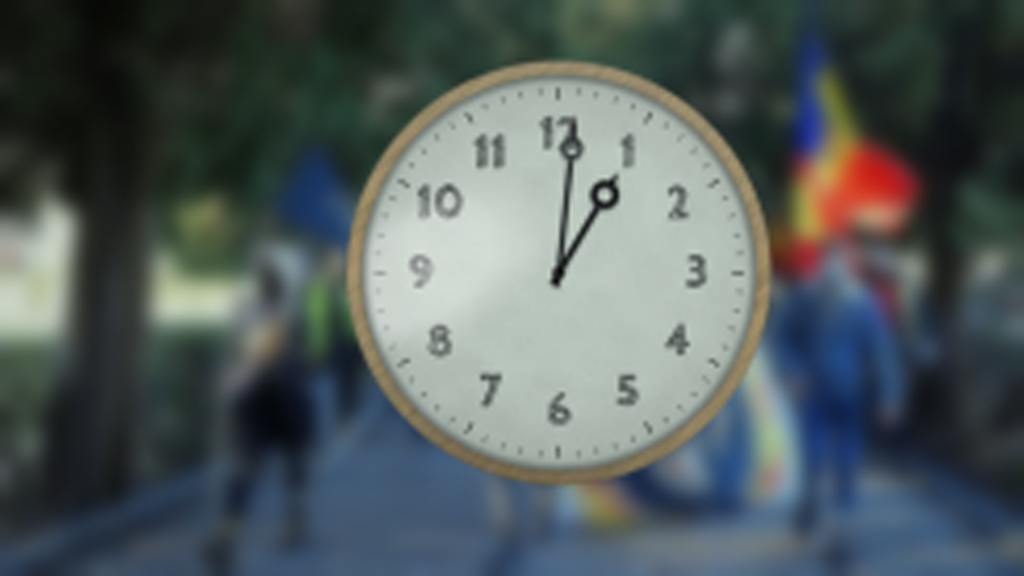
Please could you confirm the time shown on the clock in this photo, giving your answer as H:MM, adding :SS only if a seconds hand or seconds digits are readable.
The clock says 1:01
